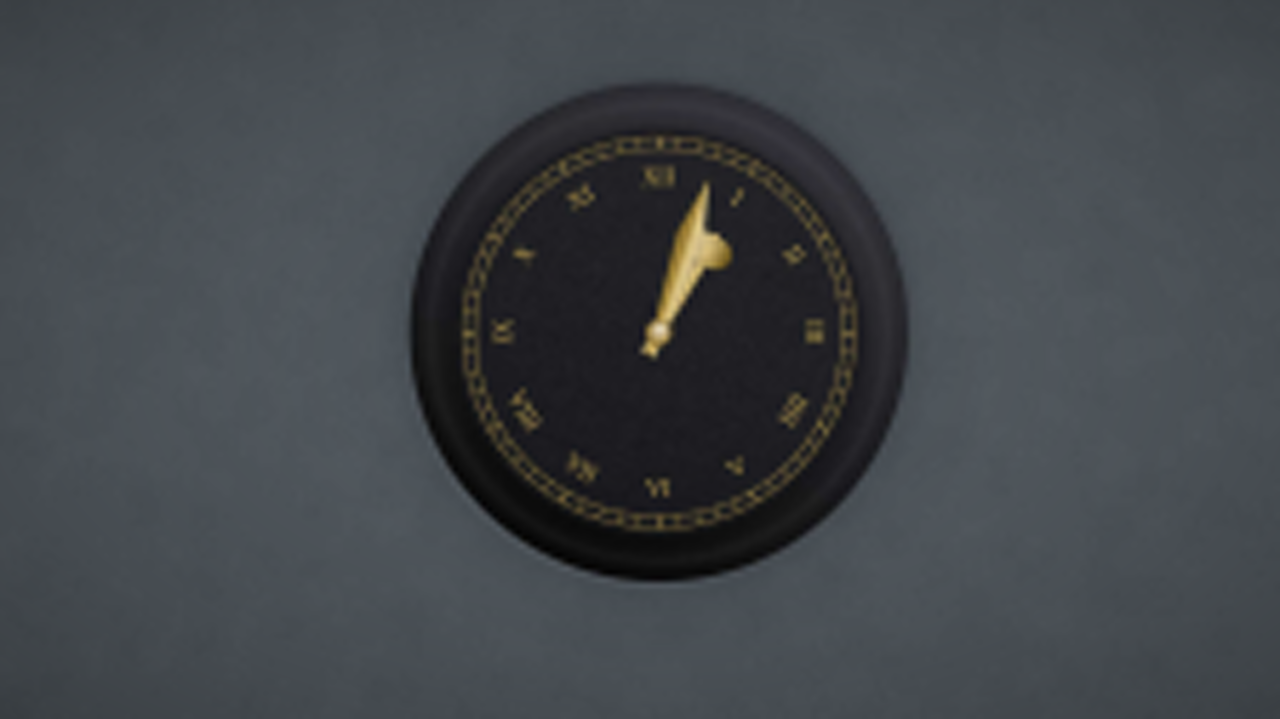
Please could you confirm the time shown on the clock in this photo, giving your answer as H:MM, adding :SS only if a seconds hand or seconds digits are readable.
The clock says 1:03
